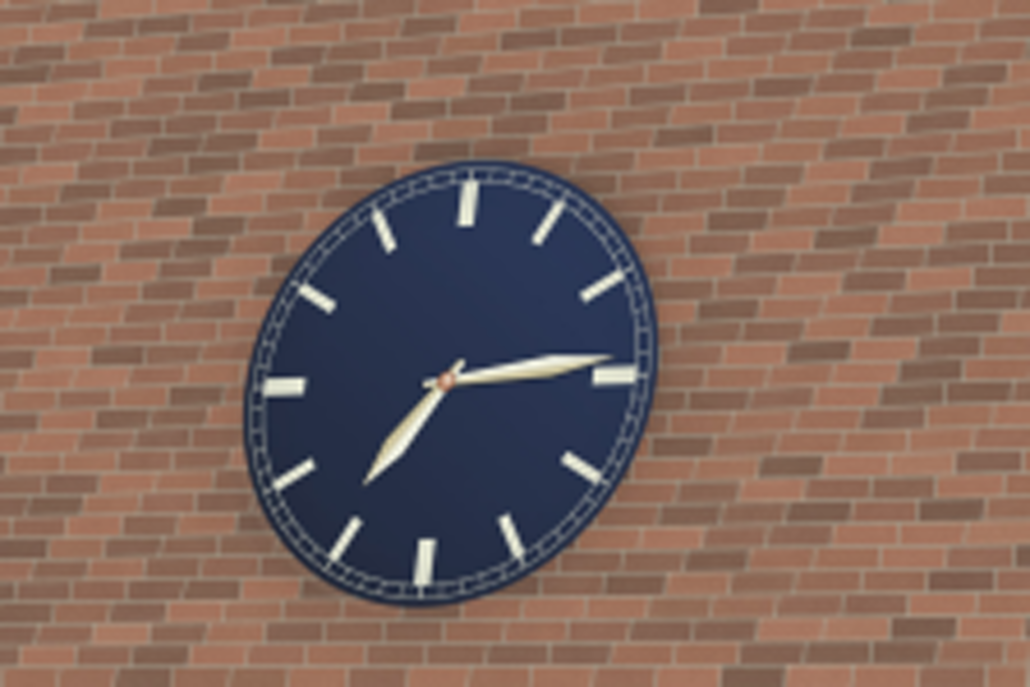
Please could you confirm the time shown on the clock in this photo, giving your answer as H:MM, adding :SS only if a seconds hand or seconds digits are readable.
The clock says 7:14
